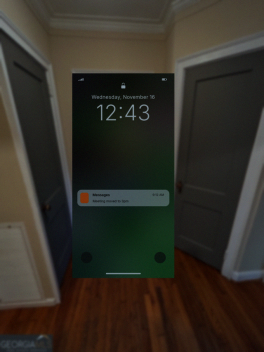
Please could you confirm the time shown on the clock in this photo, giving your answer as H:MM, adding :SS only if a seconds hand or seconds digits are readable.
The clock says 12:43
